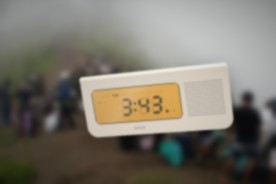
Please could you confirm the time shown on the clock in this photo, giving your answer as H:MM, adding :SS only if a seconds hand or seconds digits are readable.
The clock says 3:43
